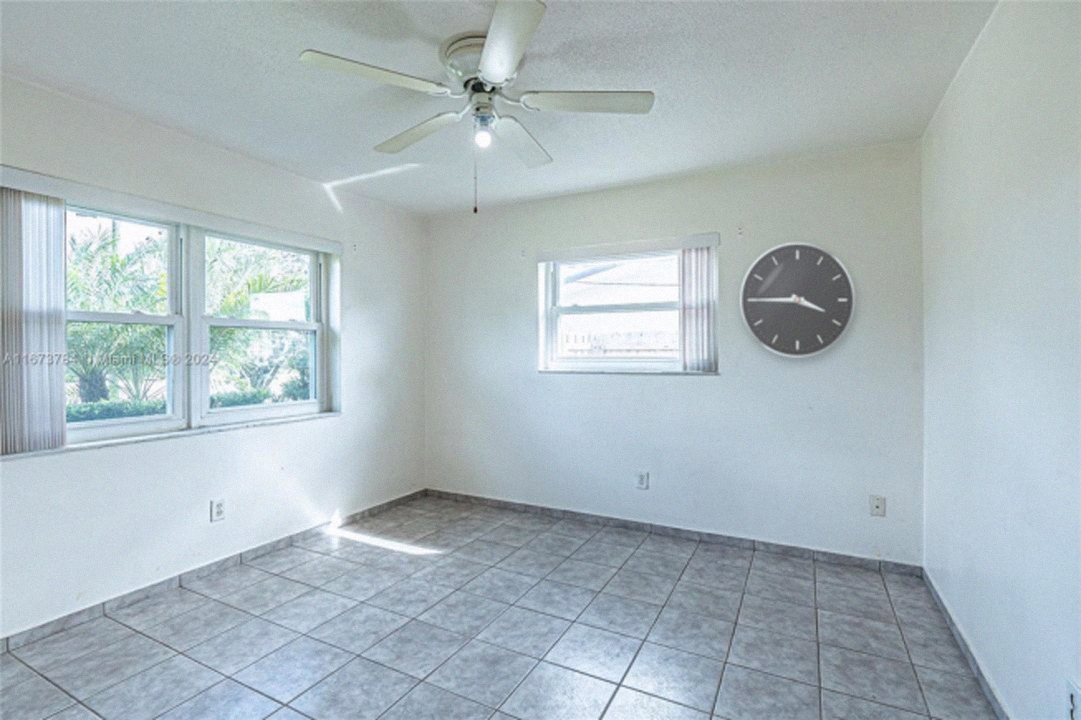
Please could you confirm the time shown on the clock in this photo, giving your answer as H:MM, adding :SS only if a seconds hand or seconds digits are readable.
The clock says 3:45
